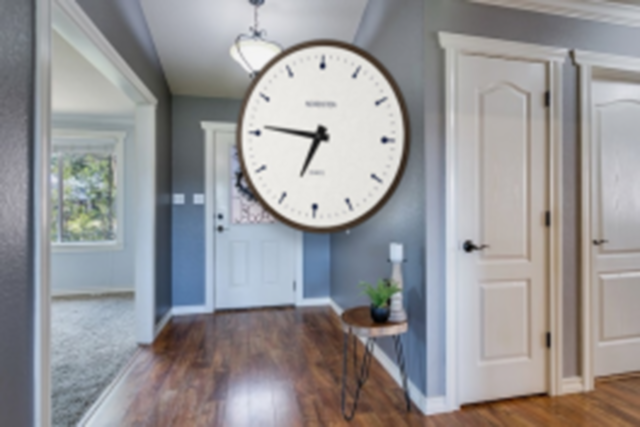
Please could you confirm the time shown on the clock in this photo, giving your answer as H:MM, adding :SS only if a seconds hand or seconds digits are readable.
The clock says 6:46
